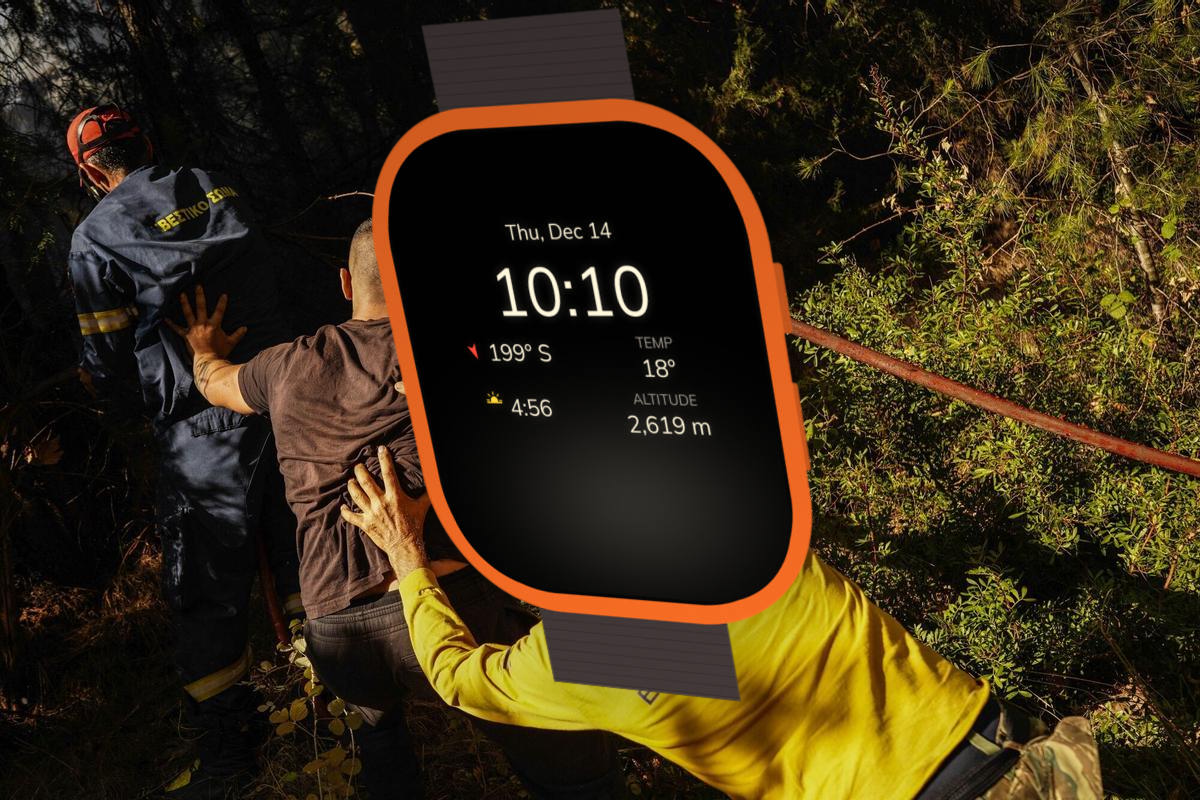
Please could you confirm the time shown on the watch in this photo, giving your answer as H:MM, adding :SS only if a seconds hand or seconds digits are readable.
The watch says 10:10
